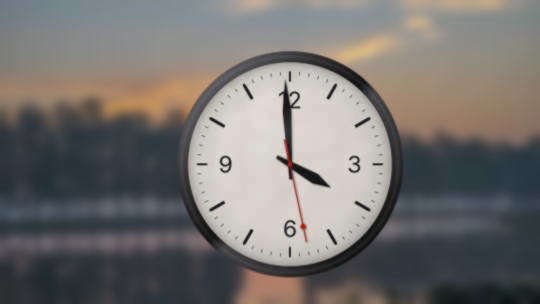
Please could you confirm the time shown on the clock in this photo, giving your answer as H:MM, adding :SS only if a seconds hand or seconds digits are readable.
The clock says 3:59:28
